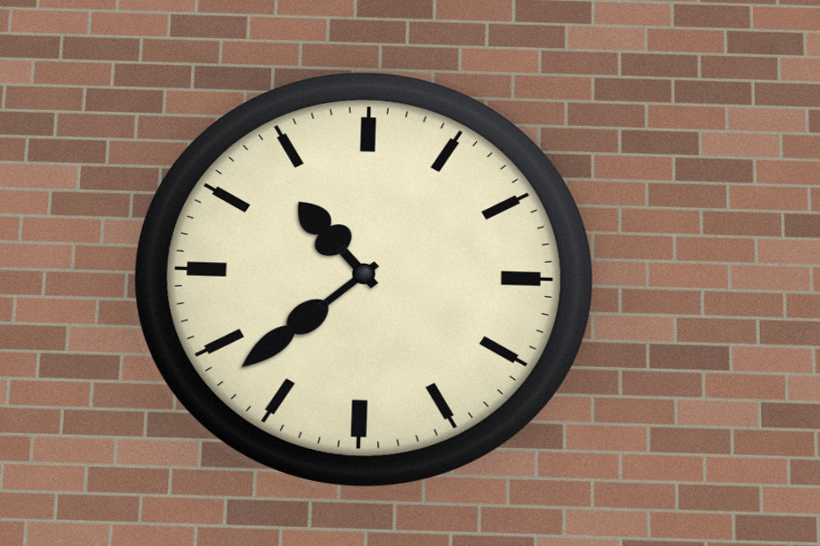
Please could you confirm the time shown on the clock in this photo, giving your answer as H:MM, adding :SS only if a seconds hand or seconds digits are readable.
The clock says 10:38
